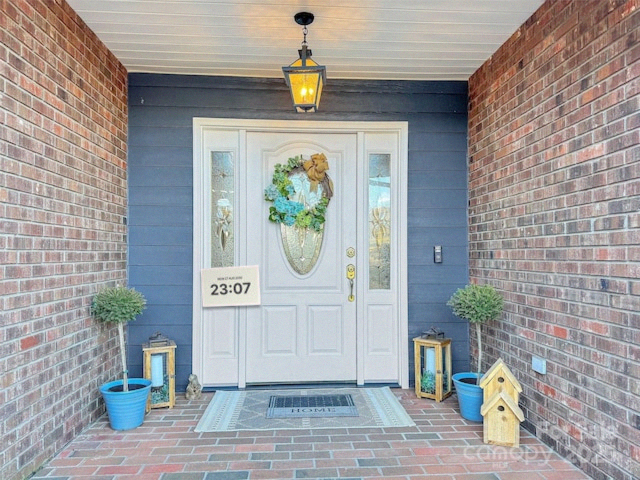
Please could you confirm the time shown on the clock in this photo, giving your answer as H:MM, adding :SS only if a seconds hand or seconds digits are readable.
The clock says 23:07
